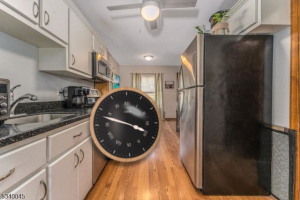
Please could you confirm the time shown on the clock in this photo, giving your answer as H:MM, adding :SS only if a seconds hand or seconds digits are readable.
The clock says 3:48
